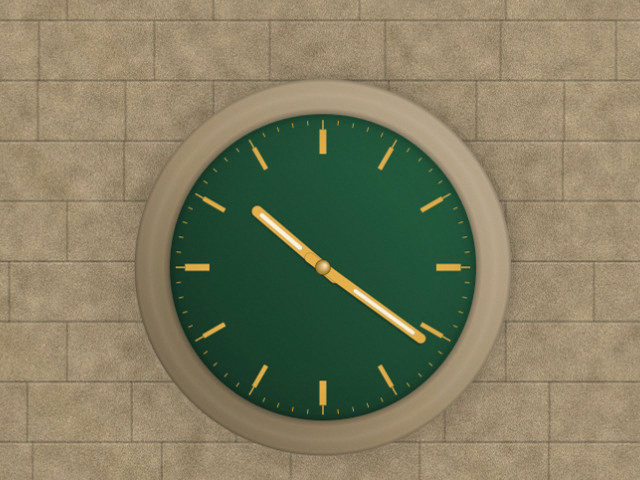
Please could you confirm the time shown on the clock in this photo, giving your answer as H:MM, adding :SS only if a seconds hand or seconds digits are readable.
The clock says 10:21
